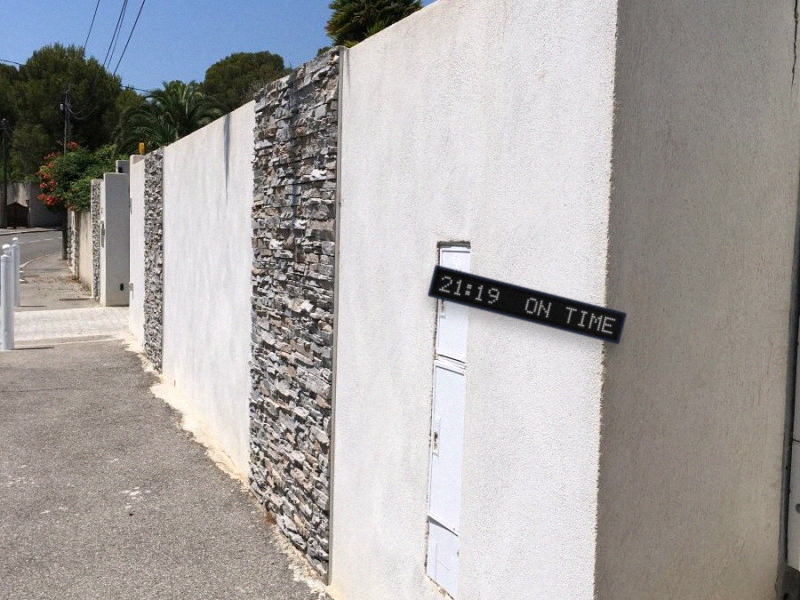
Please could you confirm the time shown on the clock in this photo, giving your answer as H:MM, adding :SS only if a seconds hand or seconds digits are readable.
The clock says 21:19
